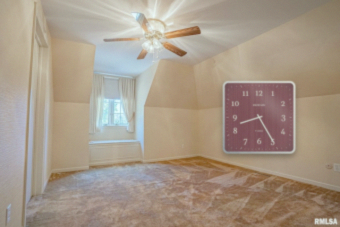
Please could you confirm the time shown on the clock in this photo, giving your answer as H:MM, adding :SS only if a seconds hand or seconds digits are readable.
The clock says 8:25
